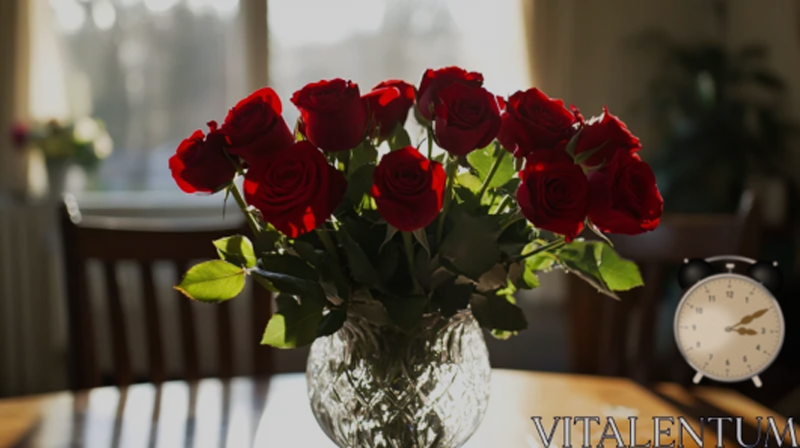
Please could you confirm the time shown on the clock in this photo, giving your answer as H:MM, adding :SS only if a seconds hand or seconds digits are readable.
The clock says 3:10
